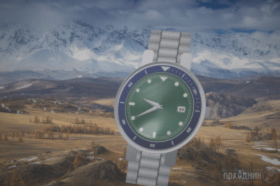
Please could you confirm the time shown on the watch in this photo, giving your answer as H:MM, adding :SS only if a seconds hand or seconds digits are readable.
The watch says 9:40
